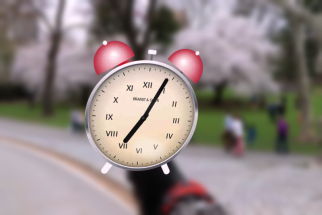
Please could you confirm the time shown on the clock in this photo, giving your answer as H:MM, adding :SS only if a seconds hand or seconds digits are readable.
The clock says 7:04
